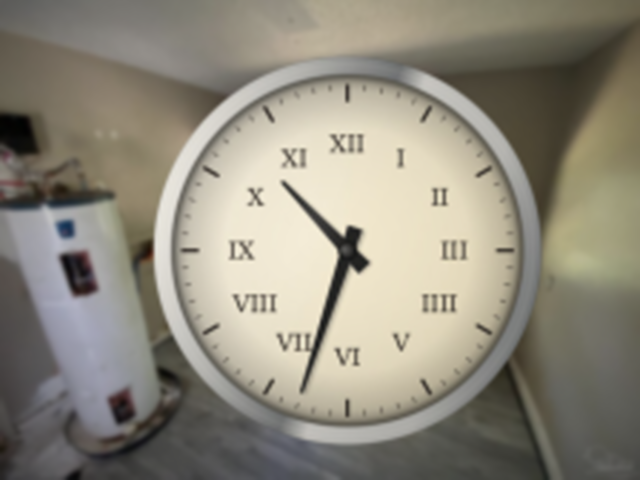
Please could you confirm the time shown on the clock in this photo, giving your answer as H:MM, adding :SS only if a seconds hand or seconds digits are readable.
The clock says 10:33
